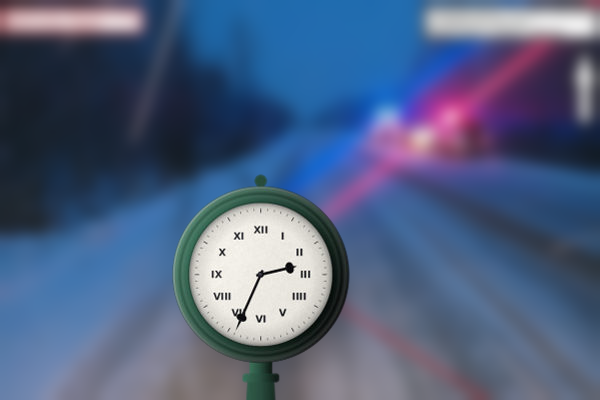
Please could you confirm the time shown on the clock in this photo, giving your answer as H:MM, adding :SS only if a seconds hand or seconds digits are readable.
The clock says 2:34
